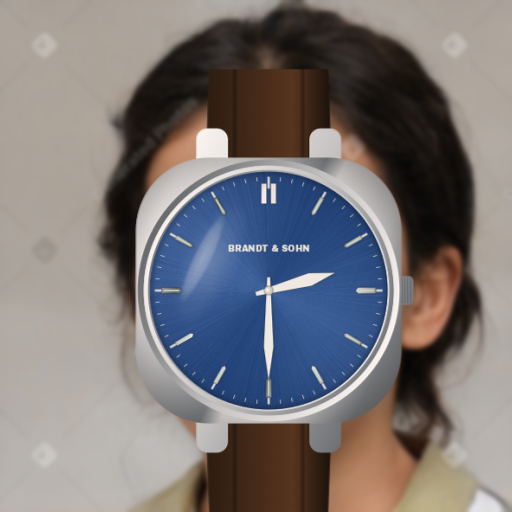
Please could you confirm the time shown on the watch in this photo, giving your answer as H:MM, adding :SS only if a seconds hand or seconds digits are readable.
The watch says 2:30
